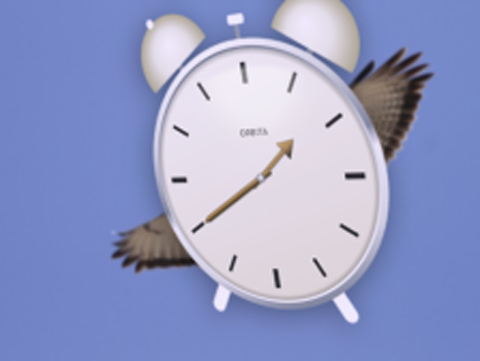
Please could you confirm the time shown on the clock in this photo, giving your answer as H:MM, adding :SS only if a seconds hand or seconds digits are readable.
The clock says 1:40
